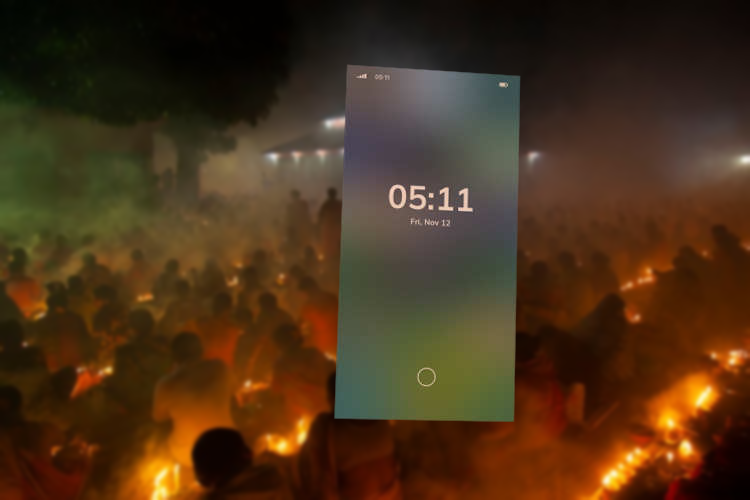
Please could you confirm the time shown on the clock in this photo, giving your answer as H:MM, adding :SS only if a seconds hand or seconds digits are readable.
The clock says 5:11
